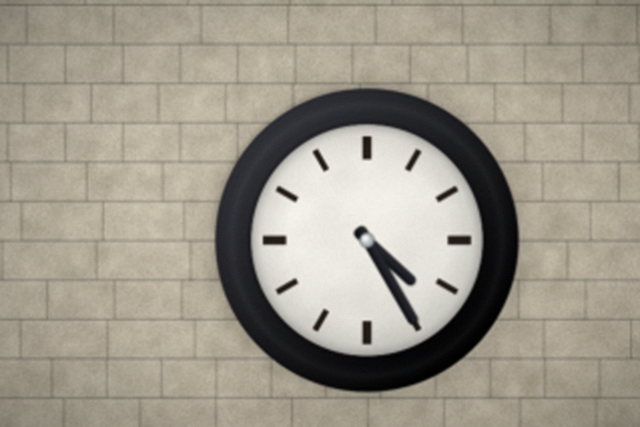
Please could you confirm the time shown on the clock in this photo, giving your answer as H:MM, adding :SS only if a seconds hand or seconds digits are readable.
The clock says 4:25
